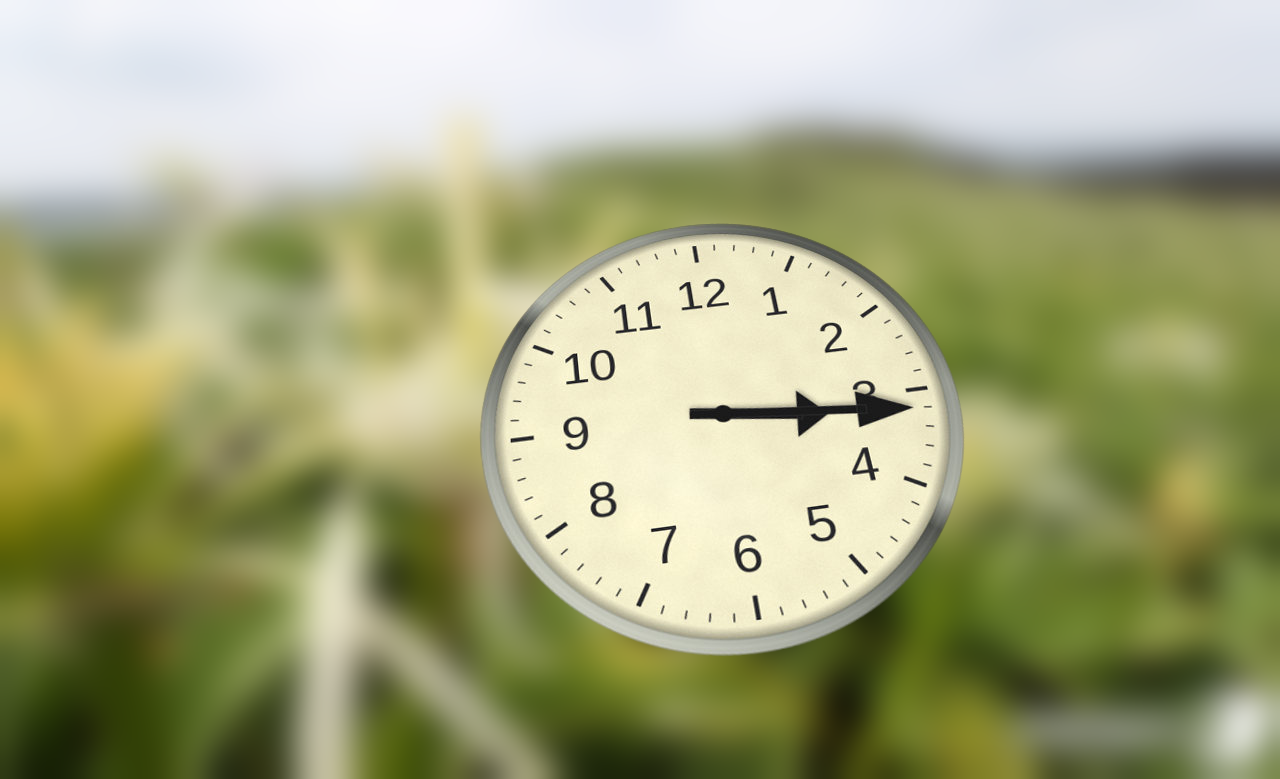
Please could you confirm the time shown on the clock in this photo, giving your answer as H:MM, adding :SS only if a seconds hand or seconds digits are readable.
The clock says 3:16
